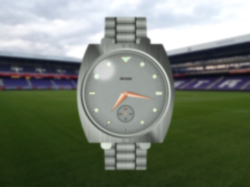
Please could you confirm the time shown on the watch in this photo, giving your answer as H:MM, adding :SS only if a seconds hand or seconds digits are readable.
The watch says 7:17
